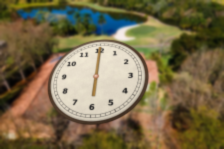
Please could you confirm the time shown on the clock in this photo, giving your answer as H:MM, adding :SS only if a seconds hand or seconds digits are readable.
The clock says 6:00
